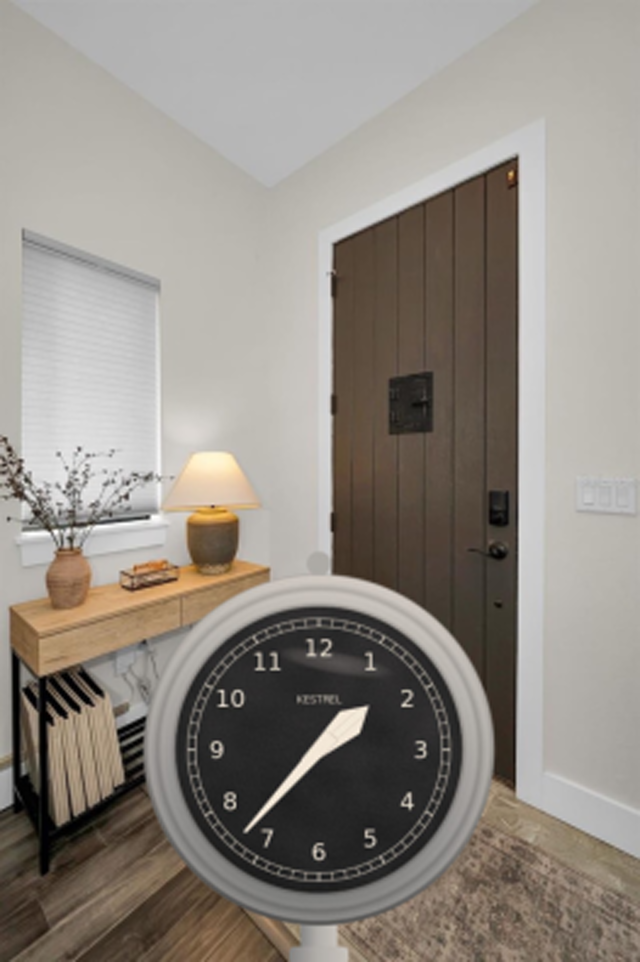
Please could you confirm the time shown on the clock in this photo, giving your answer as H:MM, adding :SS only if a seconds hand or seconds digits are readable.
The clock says 1:37
